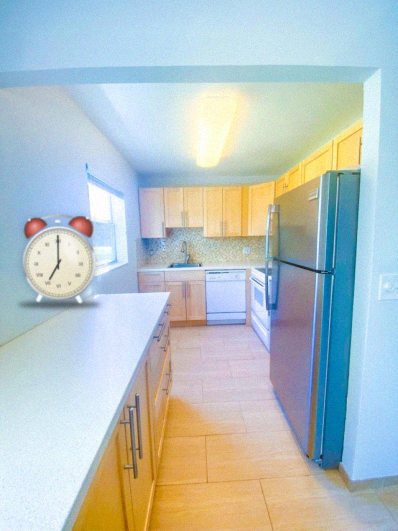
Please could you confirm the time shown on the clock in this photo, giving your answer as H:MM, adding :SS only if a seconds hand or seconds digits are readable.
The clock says 7:00
